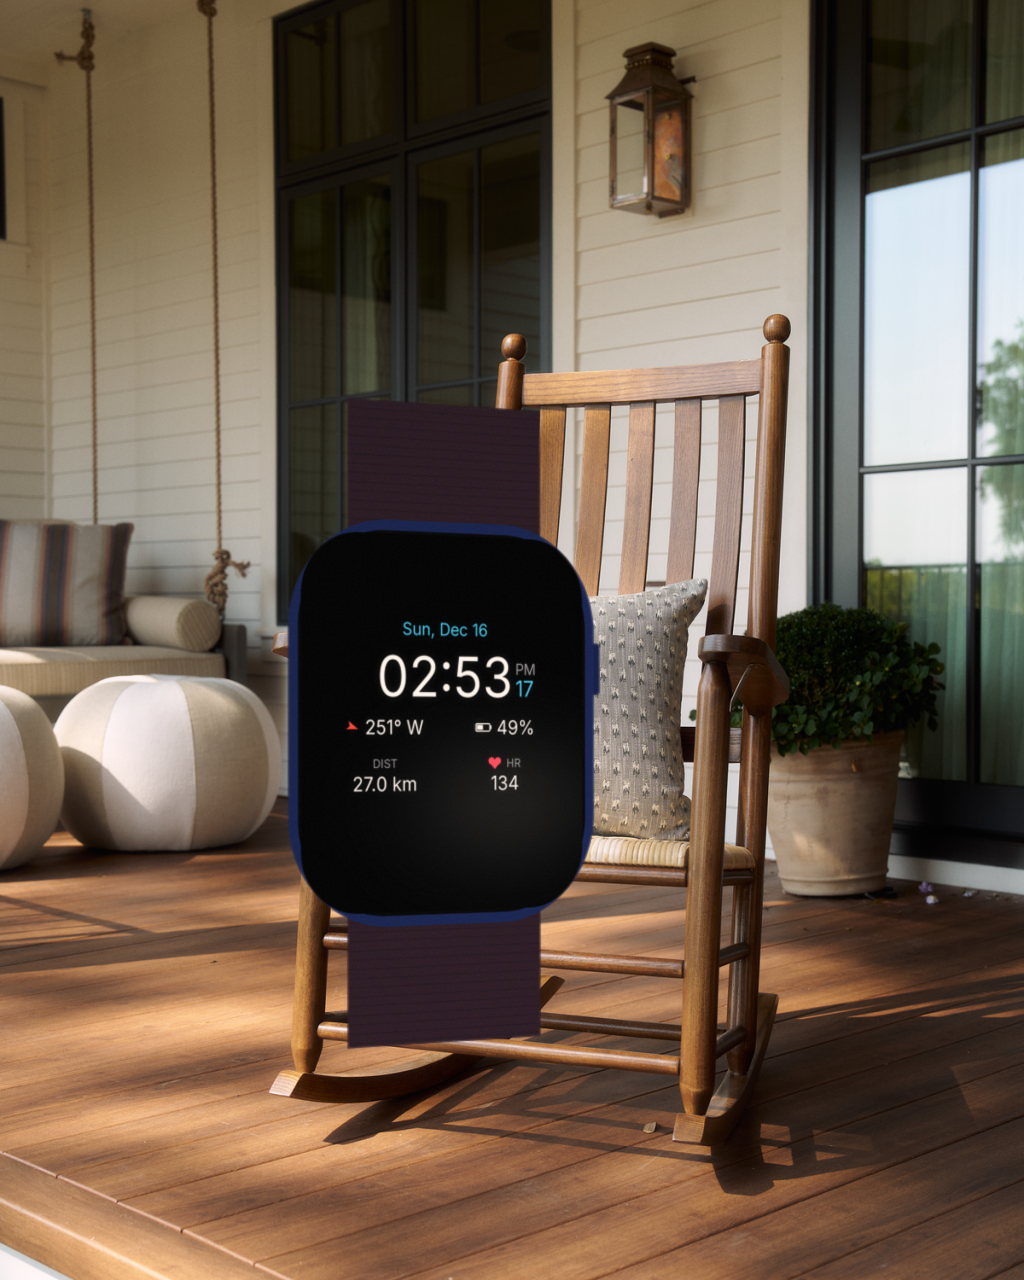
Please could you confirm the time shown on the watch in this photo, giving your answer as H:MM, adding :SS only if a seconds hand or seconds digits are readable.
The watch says 2:53:17
